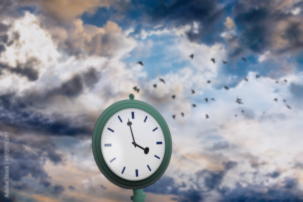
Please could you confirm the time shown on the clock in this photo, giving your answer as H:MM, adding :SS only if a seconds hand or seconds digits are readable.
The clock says 3:58
